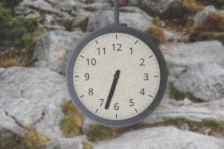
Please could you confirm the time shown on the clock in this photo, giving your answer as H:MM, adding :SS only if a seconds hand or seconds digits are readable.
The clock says 6:33
